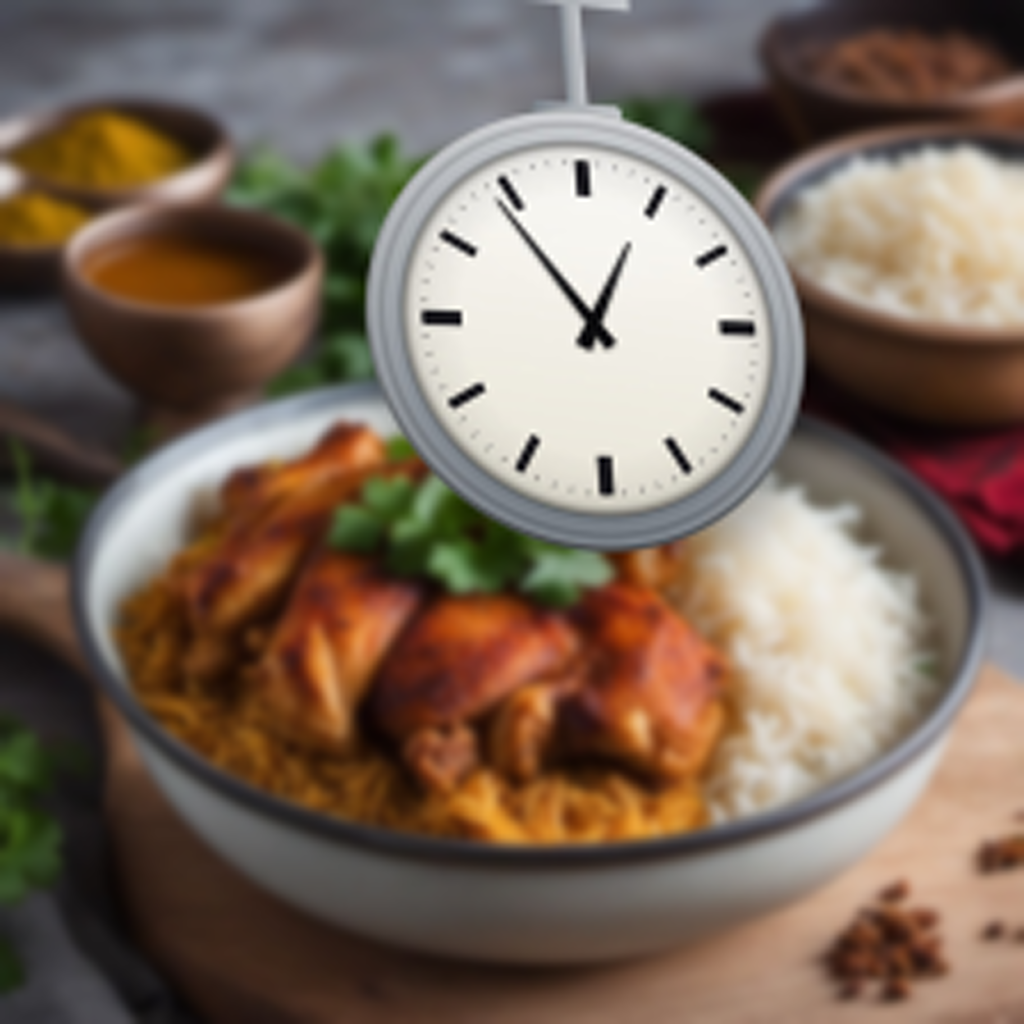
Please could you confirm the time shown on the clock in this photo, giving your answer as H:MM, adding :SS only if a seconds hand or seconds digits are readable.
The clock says 12:54
